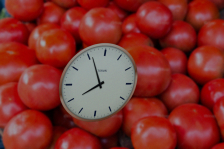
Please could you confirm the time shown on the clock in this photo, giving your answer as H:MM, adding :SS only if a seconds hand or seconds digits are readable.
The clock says 7:56
